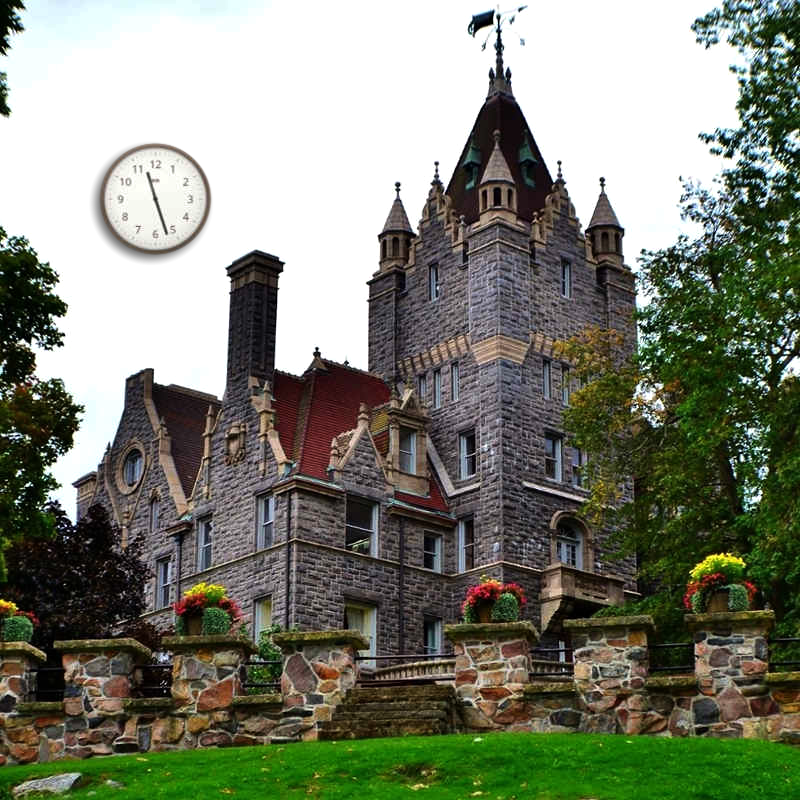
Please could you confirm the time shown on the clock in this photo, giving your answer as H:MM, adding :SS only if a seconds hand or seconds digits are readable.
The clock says 11:27
